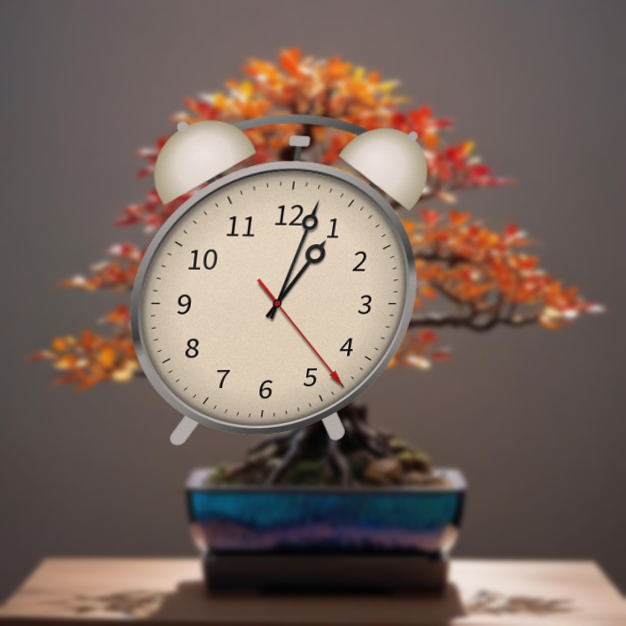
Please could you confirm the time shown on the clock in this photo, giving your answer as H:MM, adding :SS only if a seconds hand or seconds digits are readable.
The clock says 1:02:23
